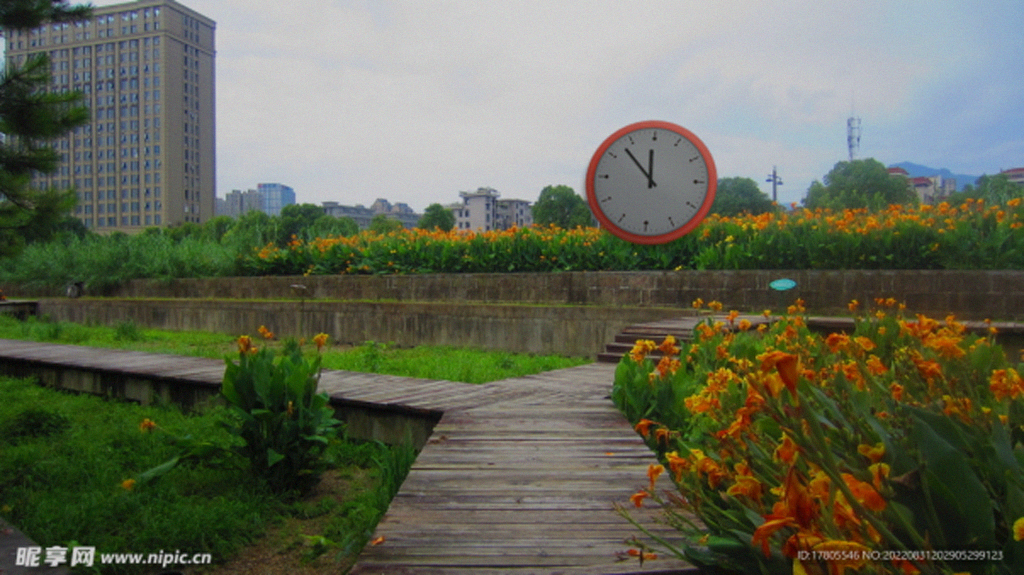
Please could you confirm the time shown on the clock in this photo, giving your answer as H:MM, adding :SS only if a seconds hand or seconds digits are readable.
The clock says 11:53
